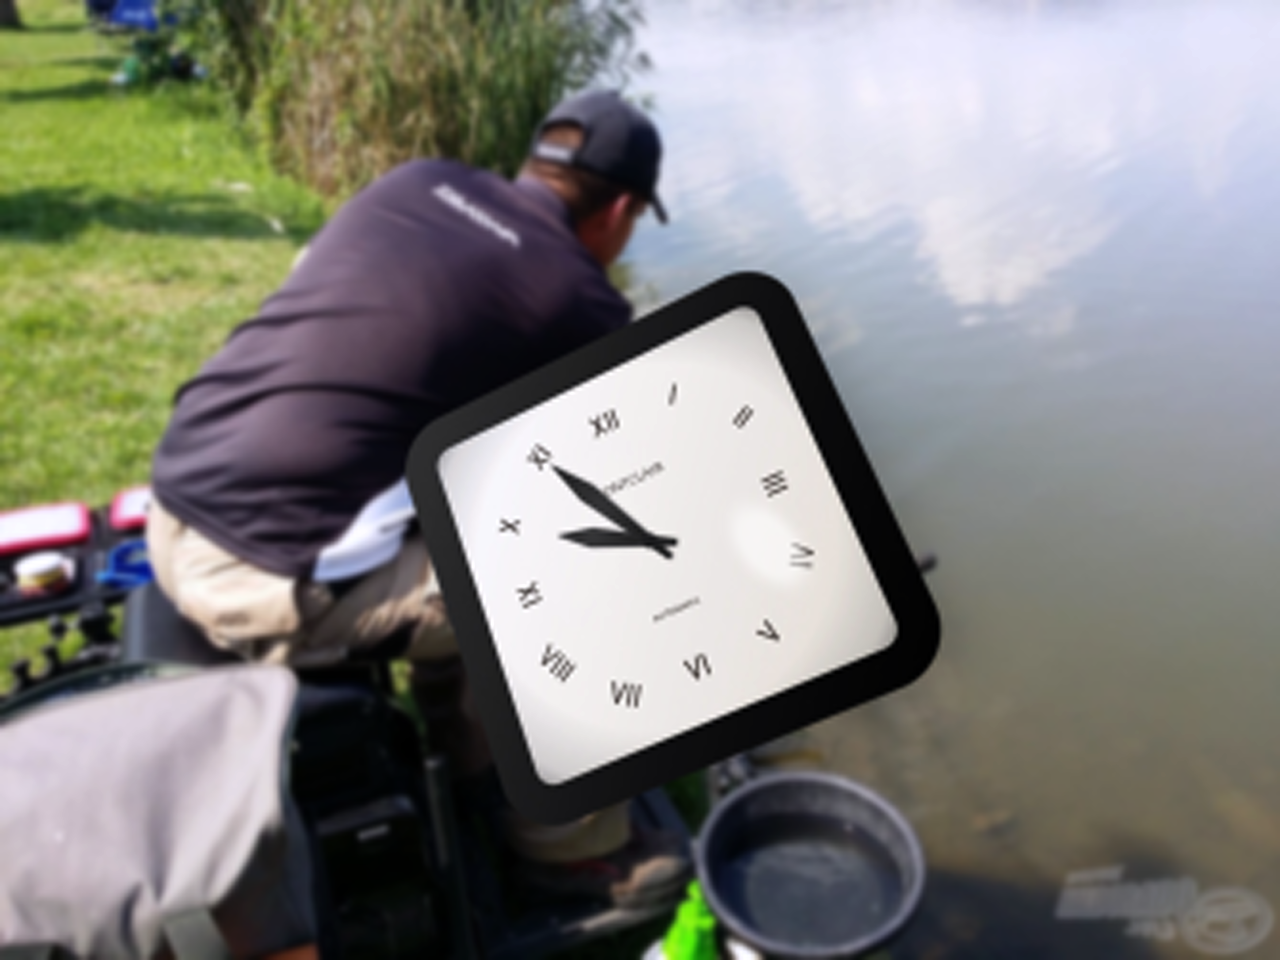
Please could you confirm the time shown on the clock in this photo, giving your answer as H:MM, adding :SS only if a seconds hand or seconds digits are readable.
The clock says 9:55
